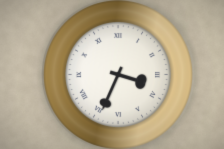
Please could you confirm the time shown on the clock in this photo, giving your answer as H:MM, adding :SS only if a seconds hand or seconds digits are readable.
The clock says 3:34
